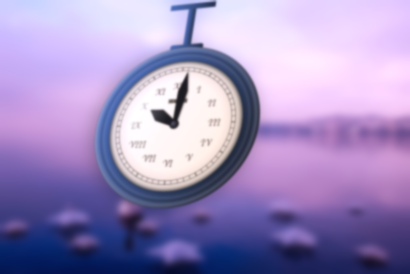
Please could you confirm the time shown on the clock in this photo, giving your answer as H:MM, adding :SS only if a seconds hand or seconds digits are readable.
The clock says 10:01
